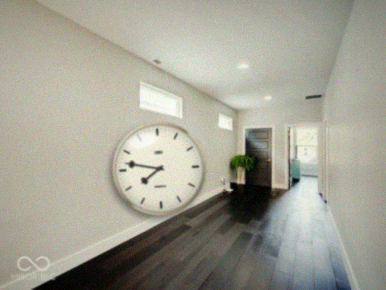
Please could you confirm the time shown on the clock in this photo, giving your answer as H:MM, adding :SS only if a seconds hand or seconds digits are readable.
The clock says 7:47
